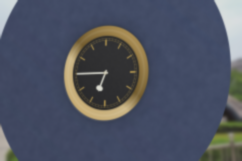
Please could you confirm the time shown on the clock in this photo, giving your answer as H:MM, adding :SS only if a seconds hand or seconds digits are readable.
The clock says 6:45
